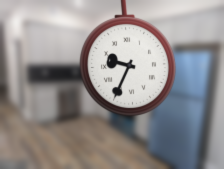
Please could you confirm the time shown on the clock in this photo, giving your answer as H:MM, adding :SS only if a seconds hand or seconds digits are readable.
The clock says 9:35
